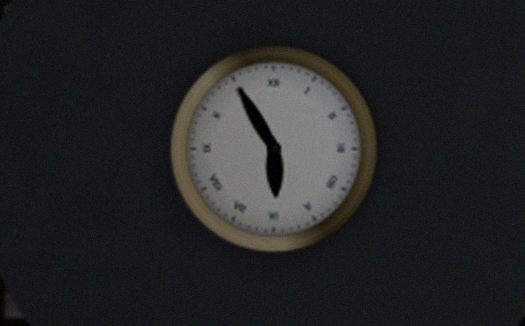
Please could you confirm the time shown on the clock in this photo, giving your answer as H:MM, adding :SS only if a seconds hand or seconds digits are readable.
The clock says 5:55
